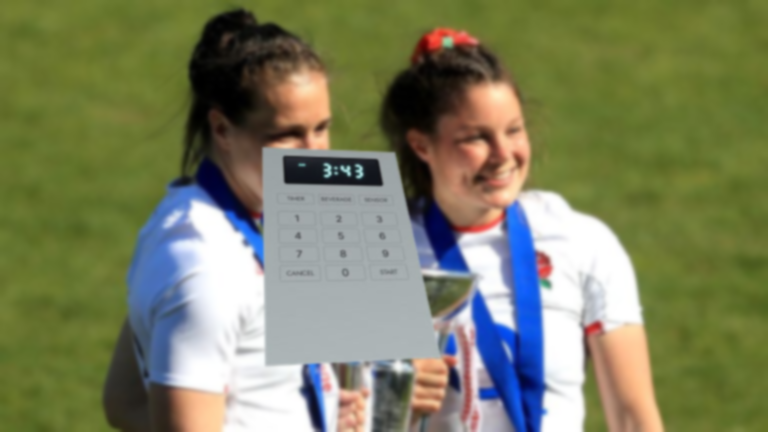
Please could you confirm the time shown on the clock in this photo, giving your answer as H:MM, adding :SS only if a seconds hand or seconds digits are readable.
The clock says 3:43
